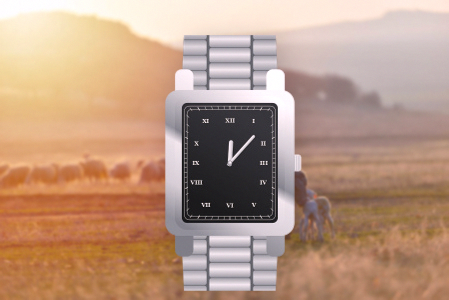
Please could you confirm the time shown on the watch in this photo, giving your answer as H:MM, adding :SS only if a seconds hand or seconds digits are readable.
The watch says 12:07
